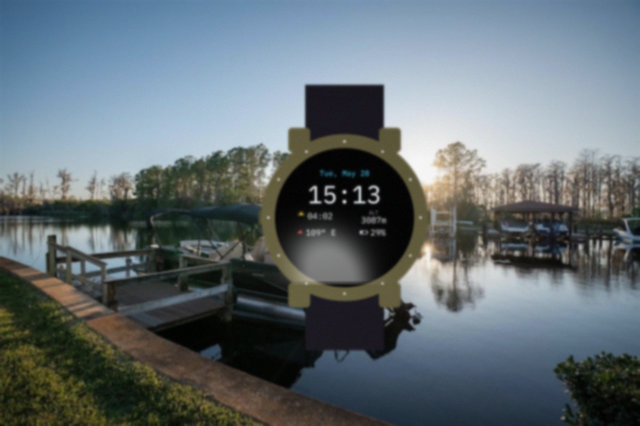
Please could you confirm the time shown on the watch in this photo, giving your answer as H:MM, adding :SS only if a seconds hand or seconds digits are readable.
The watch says 15:13
